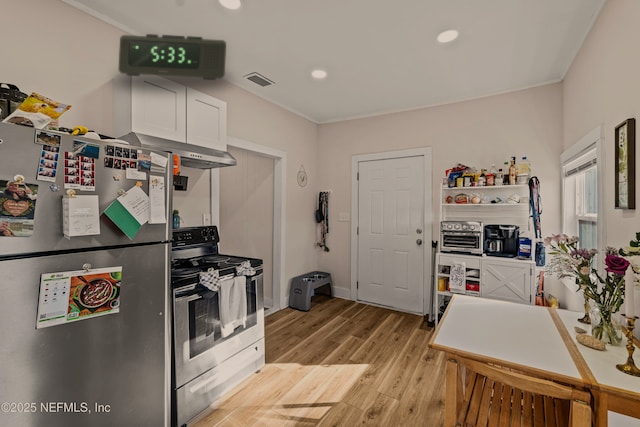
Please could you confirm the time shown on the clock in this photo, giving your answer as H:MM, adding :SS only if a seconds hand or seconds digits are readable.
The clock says 5:33
